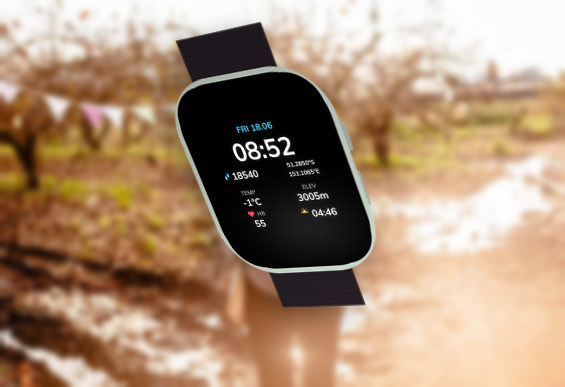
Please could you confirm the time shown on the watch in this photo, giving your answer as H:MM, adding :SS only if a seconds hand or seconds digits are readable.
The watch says 8:52
